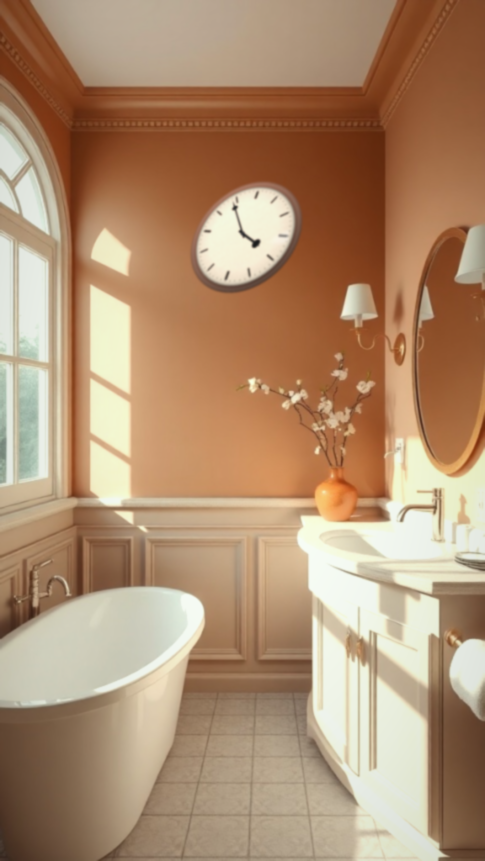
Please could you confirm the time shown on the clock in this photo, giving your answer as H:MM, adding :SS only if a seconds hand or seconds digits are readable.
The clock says 3:54
